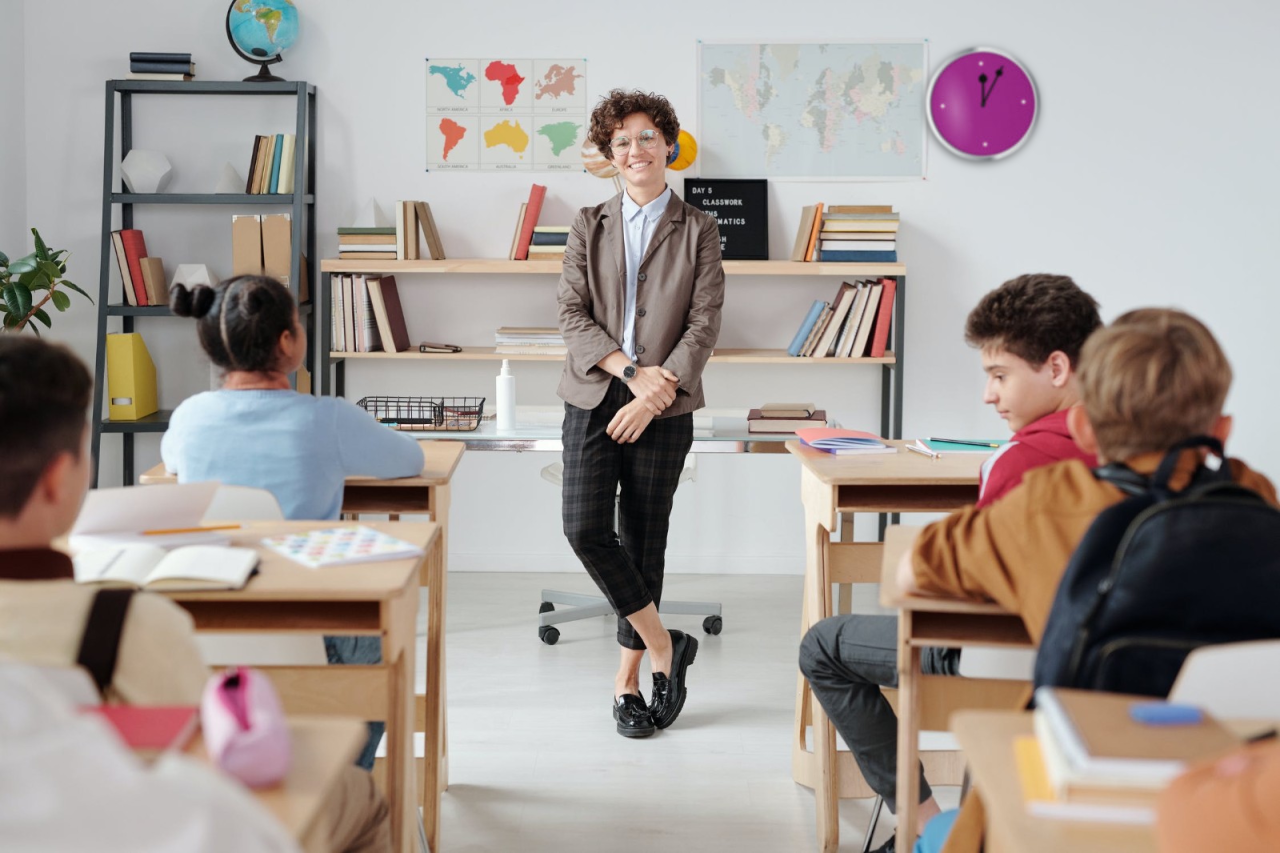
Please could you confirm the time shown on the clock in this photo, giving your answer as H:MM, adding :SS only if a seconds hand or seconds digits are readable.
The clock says 12:05
